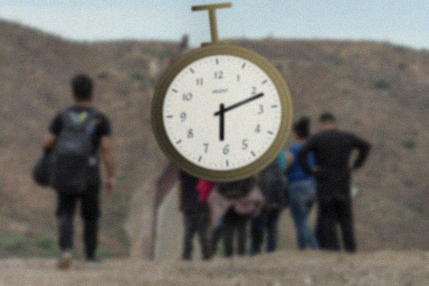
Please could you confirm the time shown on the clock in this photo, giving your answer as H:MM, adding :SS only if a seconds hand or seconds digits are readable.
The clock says 6:12
